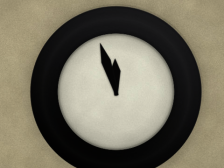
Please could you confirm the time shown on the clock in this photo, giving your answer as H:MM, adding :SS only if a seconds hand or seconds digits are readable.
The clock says 11:57
